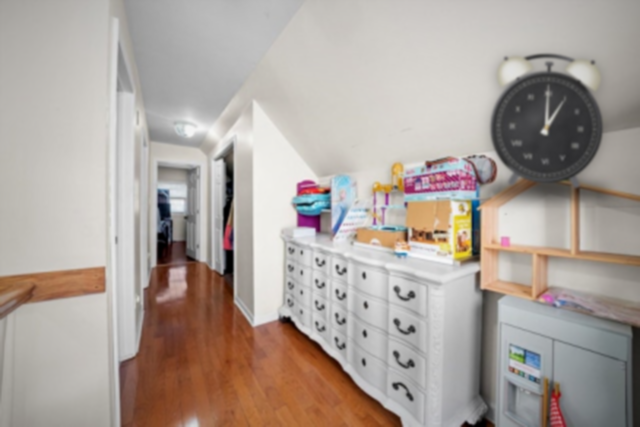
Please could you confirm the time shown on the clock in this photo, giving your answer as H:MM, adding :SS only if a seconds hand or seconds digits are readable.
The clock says 1:00
